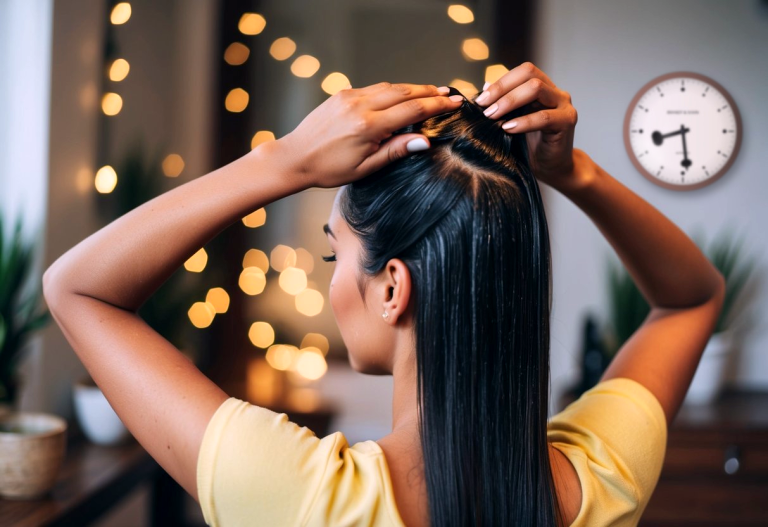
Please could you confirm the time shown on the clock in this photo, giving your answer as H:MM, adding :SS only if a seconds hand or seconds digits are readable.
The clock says 8:29
